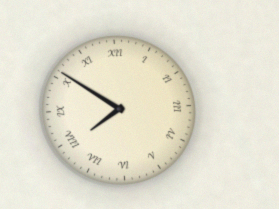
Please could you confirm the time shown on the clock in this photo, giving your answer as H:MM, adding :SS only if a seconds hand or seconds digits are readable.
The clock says 7:51
